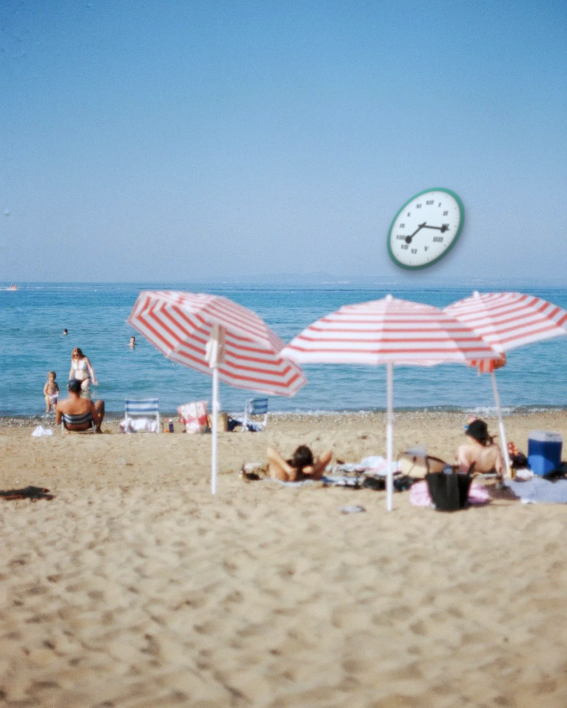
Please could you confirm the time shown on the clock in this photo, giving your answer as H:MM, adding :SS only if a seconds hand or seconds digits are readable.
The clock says 7:16
